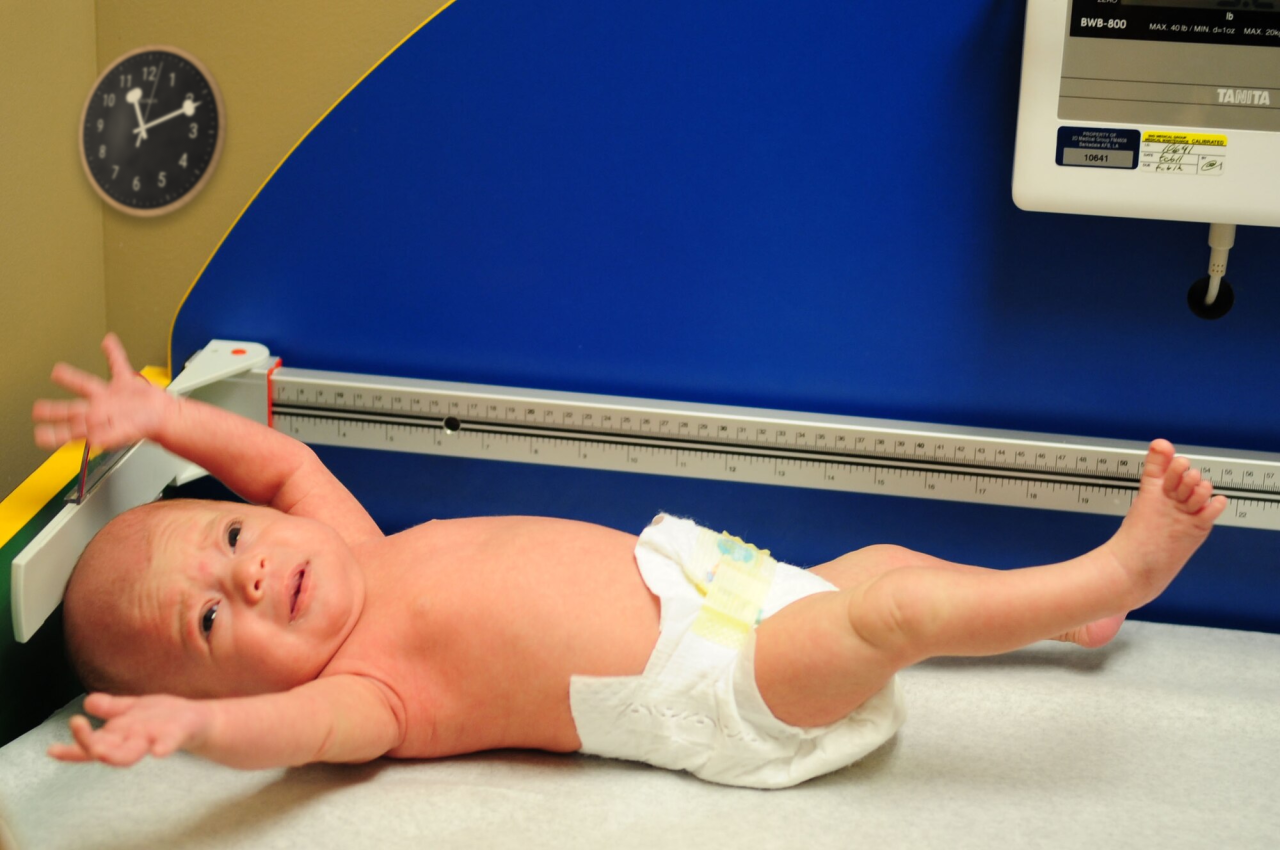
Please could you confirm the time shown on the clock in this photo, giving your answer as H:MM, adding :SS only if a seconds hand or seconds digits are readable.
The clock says 11:11:02
